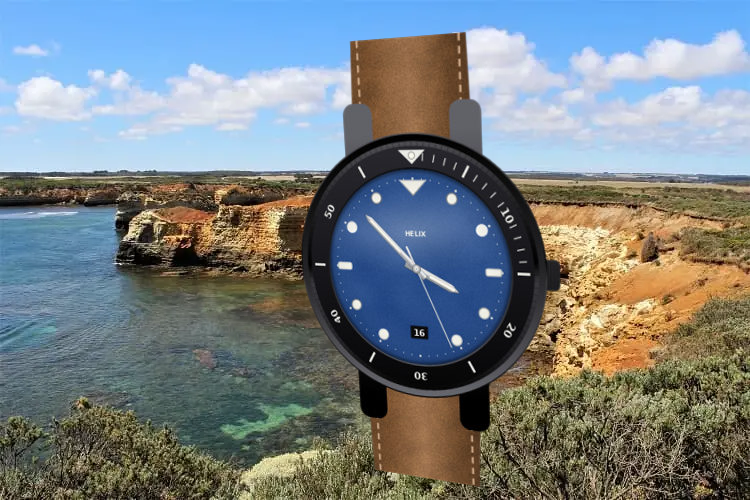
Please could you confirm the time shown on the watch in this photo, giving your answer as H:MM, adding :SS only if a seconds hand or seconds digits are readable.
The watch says 3:52:26
